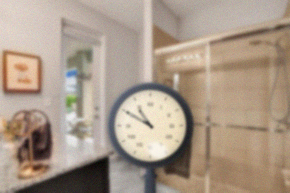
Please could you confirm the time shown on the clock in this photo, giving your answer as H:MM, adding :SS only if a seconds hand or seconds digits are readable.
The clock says 10:50
